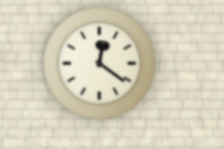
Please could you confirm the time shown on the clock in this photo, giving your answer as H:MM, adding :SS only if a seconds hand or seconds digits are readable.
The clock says 12:21
